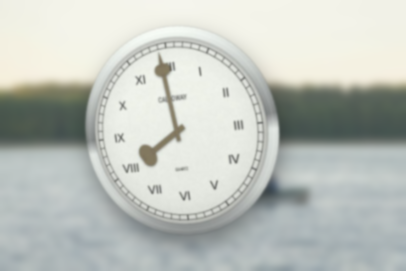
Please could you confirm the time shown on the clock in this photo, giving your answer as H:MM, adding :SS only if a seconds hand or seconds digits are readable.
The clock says 7:59
